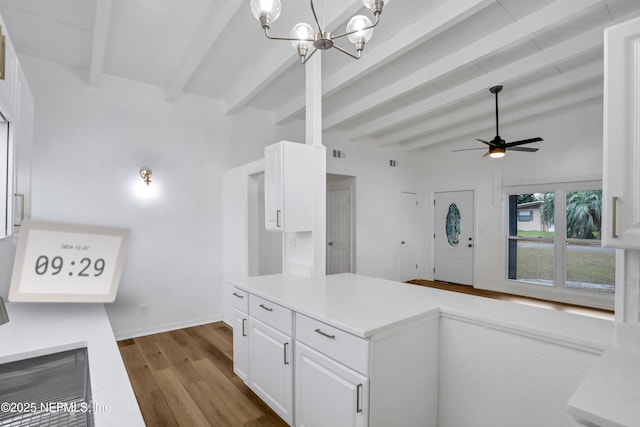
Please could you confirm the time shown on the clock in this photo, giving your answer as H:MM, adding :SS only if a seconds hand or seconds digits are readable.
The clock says 9:29
